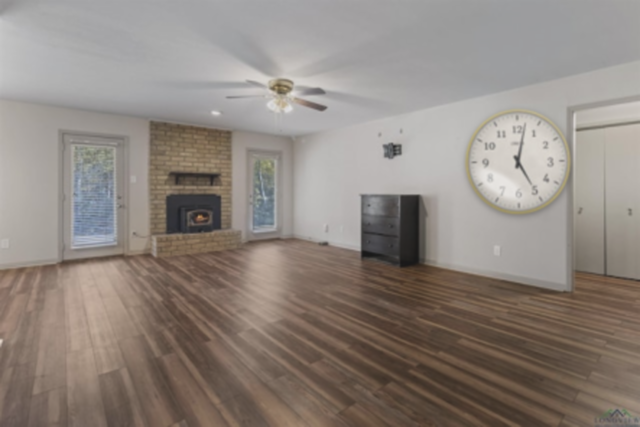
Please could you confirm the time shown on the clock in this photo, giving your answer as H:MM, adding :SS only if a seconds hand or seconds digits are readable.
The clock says 5:02
